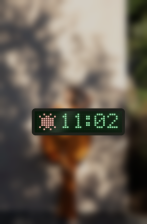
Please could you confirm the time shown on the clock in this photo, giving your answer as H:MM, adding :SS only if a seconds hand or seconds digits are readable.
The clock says 11:02
